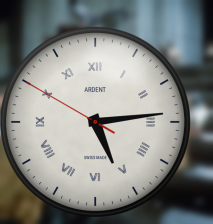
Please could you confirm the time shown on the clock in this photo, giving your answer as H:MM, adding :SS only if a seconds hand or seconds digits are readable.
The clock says 5:13:50
